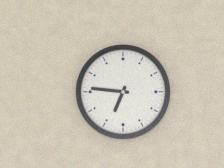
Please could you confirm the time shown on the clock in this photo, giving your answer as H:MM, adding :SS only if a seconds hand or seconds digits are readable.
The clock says 6:46
